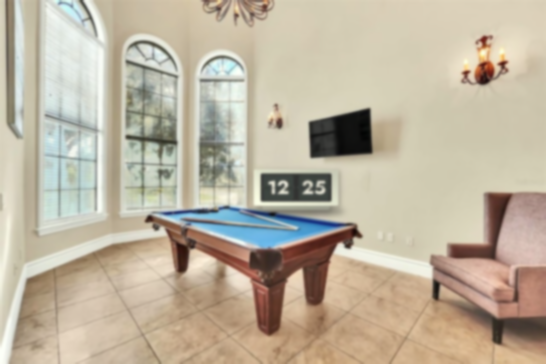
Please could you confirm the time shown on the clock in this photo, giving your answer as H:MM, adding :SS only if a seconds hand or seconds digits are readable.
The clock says 12:25
